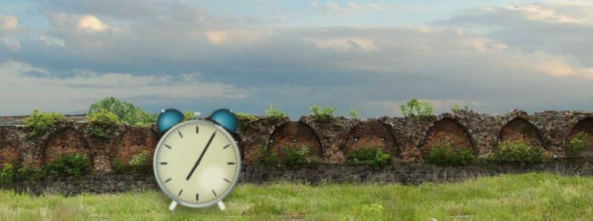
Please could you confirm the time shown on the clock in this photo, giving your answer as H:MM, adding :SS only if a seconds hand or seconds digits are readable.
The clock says 7:05
